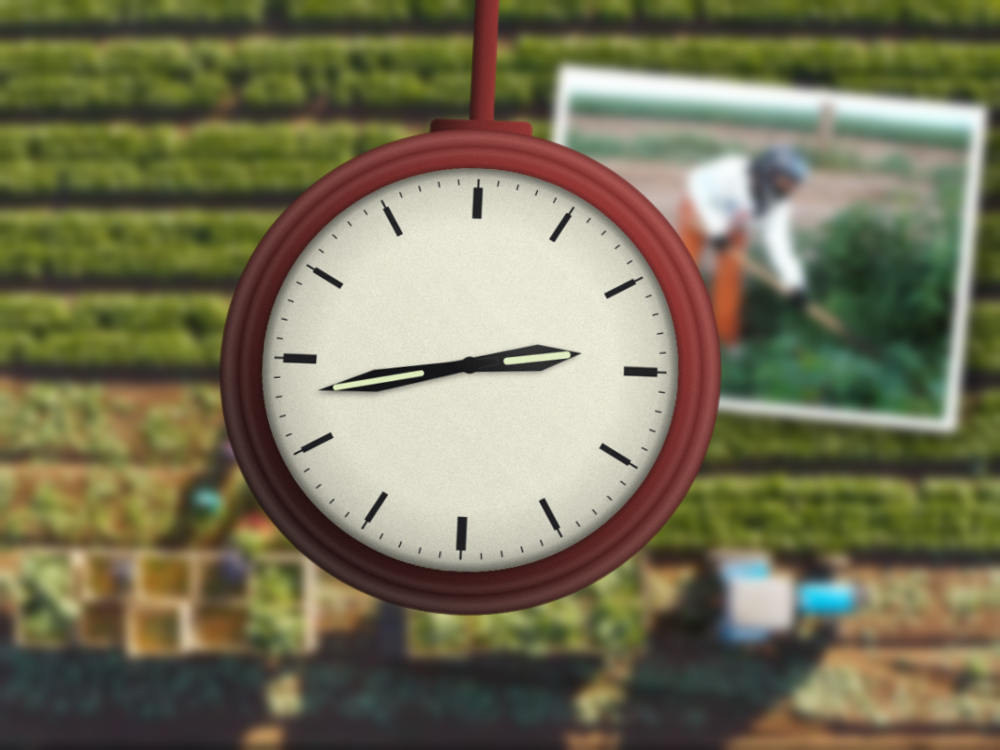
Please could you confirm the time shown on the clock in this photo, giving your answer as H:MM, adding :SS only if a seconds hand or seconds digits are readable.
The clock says 2:43
